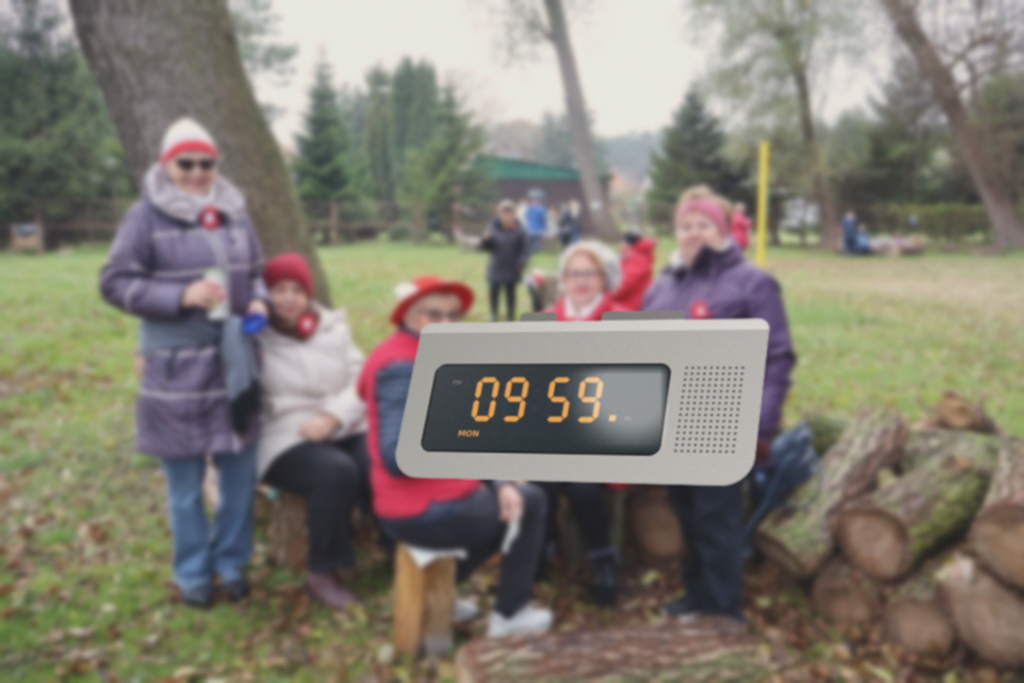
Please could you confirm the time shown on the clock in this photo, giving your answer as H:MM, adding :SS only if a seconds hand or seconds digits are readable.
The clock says 9:59
